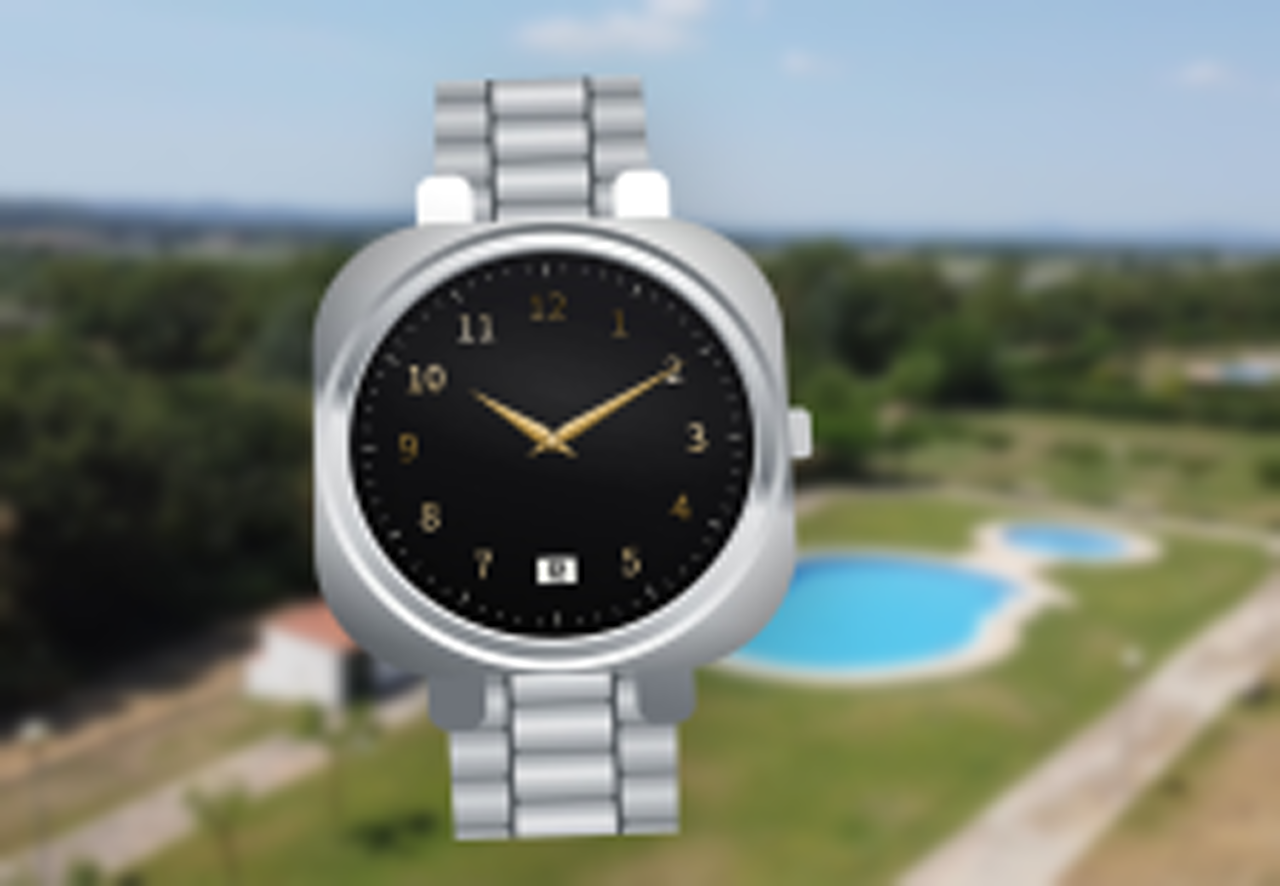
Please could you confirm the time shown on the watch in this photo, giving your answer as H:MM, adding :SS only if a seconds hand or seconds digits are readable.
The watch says 10:10
